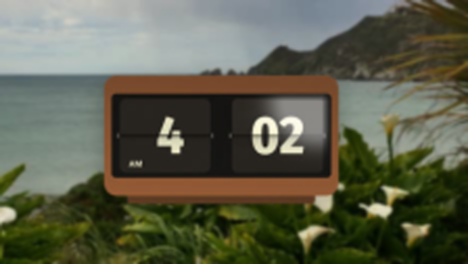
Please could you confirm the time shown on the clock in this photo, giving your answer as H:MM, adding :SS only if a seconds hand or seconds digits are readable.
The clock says 4:02
